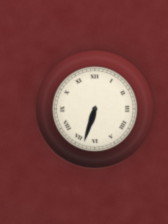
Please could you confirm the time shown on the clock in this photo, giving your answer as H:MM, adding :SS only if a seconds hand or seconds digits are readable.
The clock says 6:33
